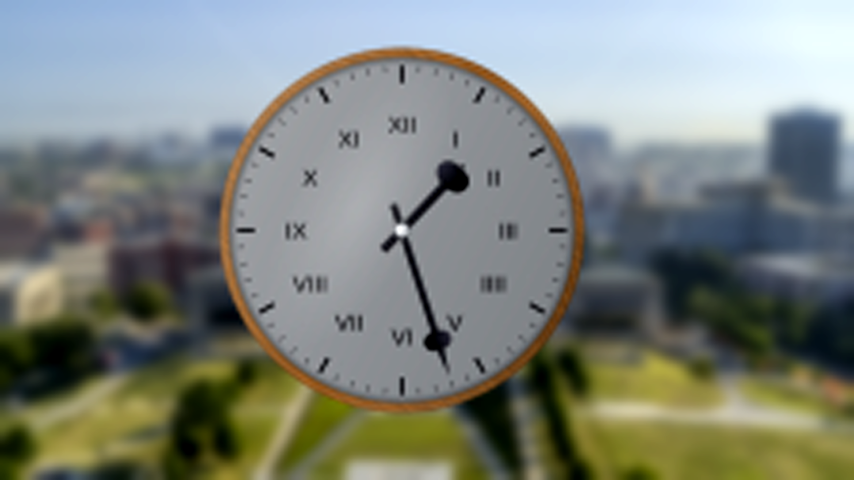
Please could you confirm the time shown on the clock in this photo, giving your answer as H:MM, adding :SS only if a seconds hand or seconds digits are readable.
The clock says 1:27
